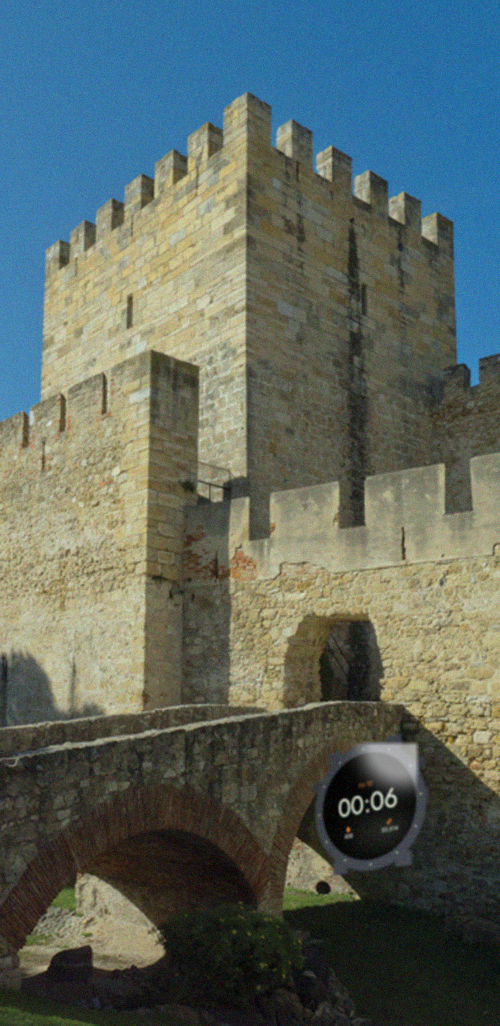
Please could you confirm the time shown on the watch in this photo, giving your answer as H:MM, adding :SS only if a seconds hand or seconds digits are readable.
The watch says 0:06
